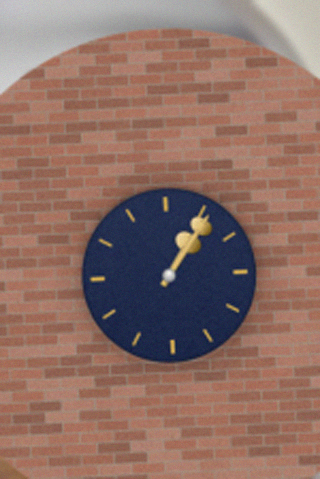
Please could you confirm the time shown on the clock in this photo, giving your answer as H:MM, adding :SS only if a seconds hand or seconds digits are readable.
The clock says 1:06
